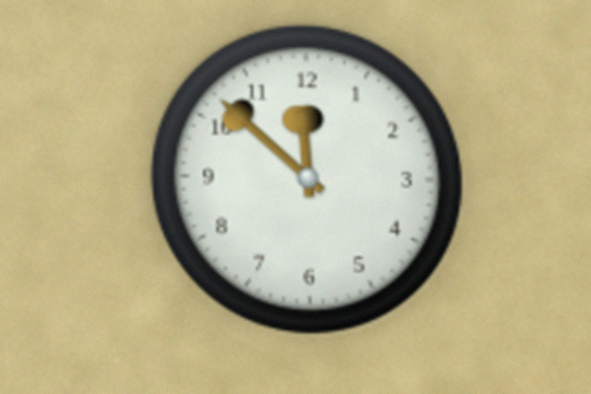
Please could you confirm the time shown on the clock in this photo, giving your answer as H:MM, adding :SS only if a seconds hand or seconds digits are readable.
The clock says 11:52
